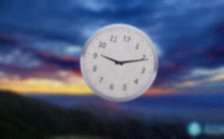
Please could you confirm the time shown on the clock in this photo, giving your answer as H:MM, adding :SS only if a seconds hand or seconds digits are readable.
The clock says 9:11
